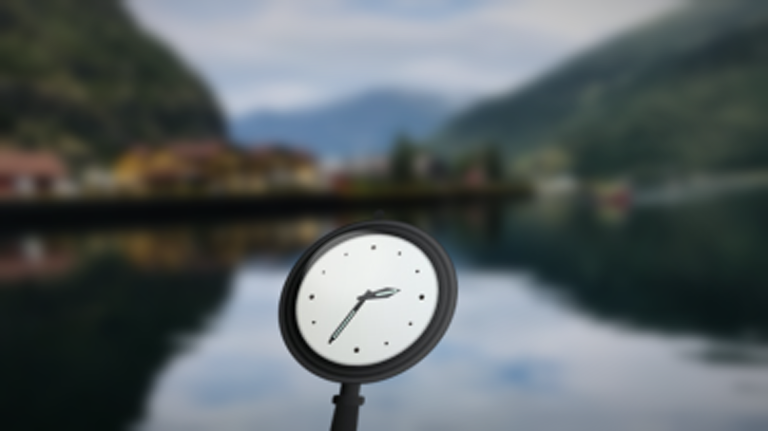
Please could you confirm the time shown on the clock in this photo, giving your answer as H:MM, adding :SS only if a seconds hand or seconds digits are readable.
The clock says 2:35
